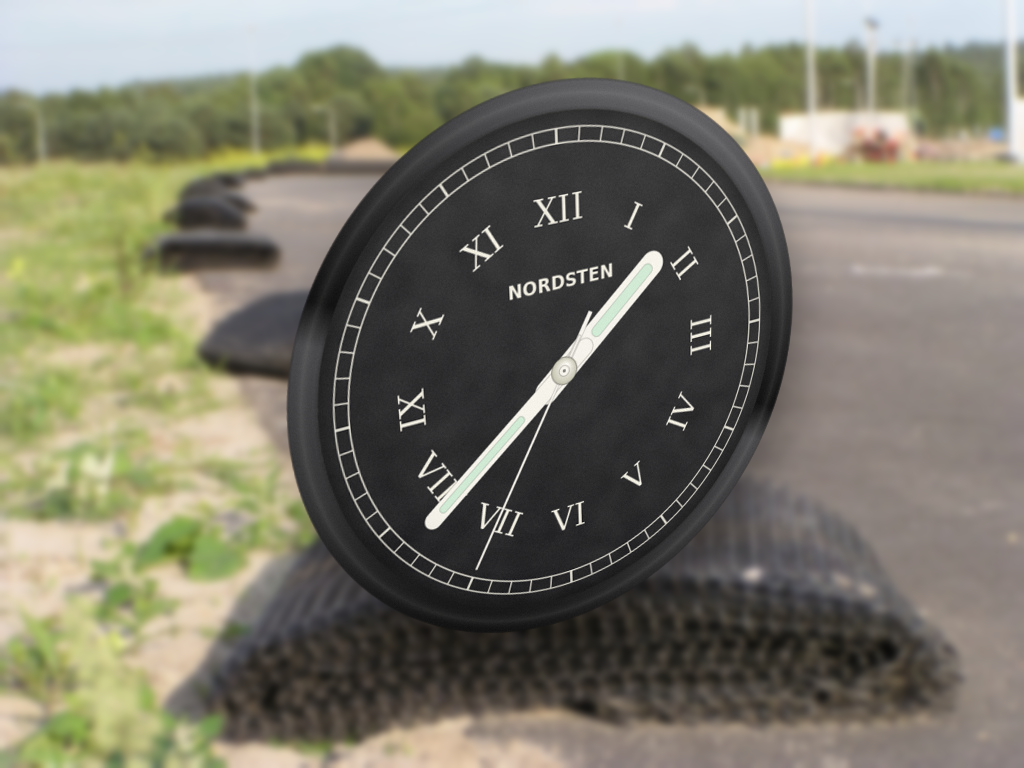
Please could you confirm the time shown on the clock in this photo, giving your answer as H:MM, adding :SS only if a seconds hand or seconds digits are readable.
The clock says 1:38:35
